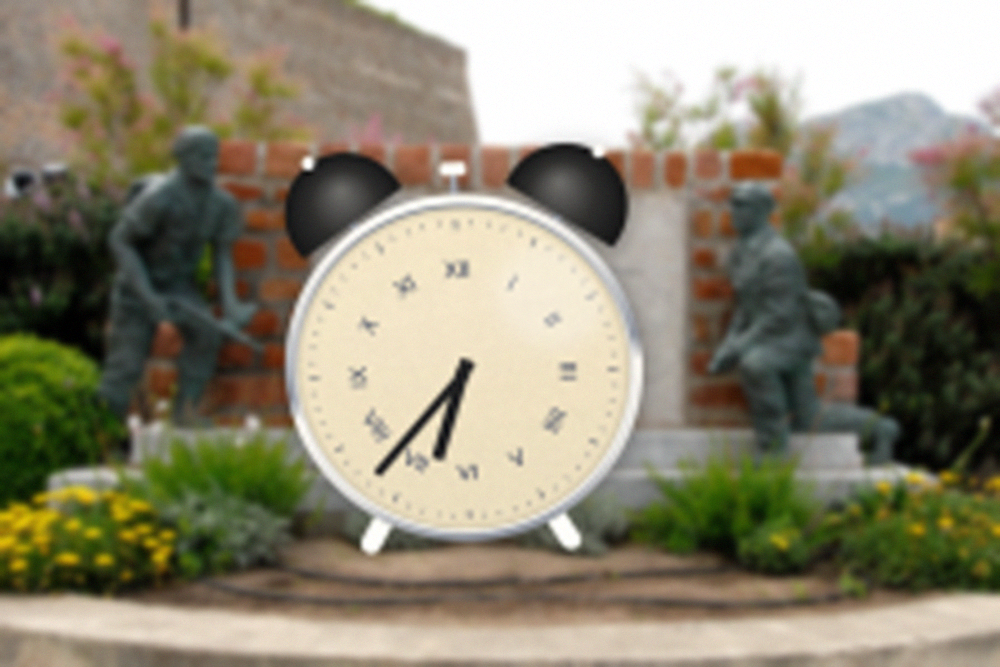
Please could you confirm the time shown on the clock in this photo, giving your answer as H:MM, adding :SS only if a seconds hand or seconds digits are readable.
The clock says 6:37
